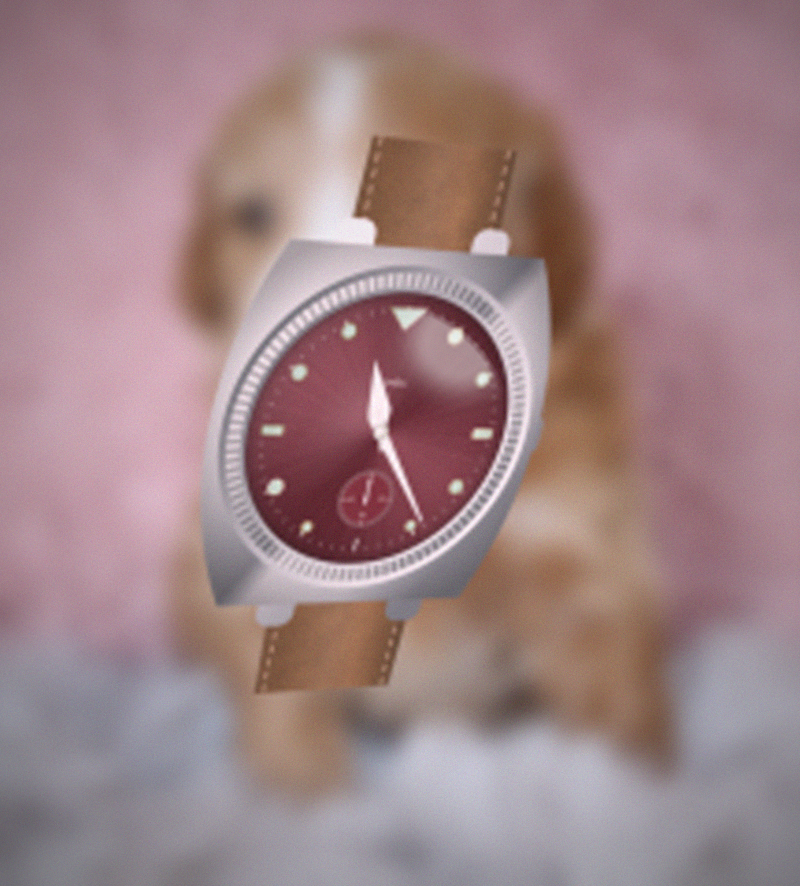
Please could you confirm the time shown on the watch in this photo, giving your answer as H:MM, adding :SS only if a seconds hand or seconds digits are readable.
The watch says 11:24
